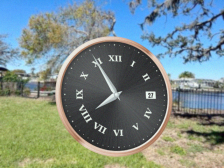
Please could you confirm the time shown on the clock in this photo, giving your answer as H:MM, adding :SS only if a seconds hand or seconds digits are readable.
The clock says 7:55
